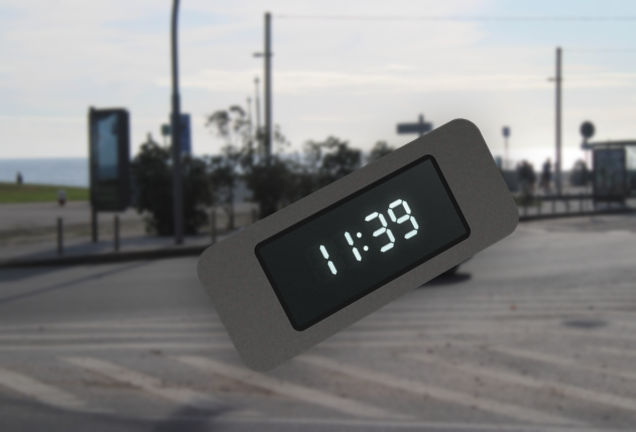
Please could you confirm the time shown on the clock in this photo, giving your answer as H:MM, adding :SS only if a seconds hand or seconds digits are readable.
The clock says 11:39
